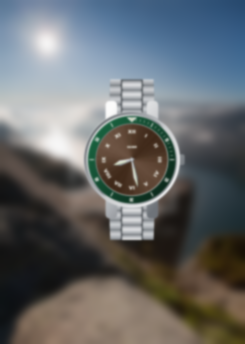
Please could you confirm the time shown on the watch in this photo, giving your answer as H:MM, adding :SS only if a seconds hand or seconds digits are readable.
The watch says 8:28
